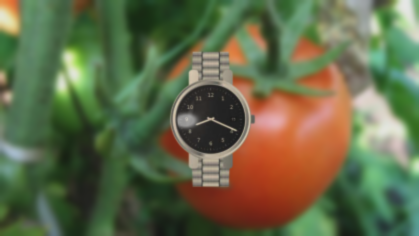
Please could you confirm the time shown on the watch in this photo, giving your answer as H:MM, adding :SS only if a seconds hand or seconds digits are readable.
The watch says 8:19
